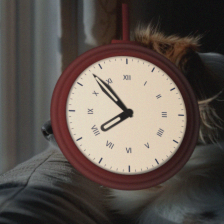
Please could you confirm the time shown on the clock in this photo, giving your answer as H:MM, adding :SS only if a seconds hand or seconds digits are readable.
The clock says 7:53
